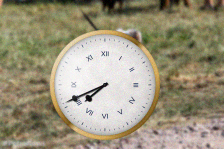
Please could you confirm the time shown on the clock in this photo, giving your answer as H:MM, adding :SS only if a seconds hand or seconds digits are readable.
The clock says 7:41
